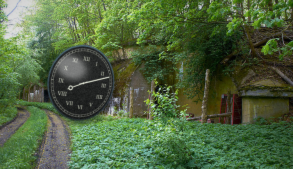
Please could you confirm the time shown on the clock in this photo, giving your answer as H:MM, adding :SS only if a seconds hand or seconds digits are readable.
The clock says 8:12
